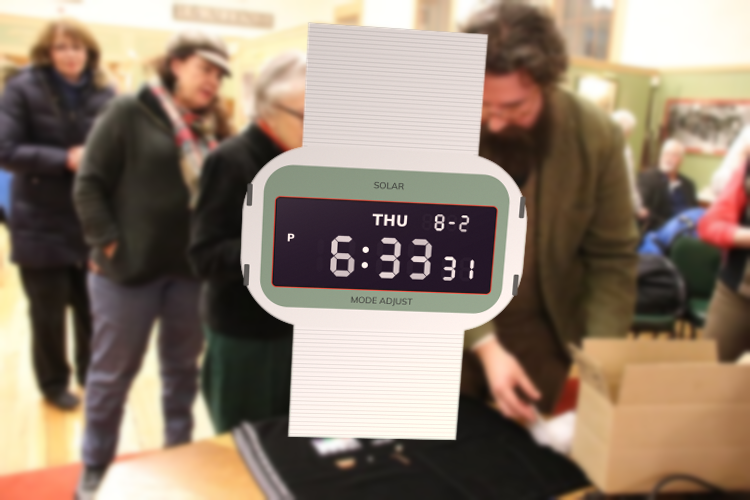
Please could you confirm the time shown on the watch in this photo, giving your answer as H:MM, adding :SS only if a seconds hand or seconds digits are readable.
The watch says 6:33:31
